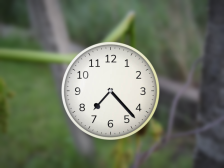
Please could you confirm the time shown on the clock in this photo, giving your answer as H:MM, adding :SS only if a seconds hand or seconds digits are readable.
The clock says 7:23
